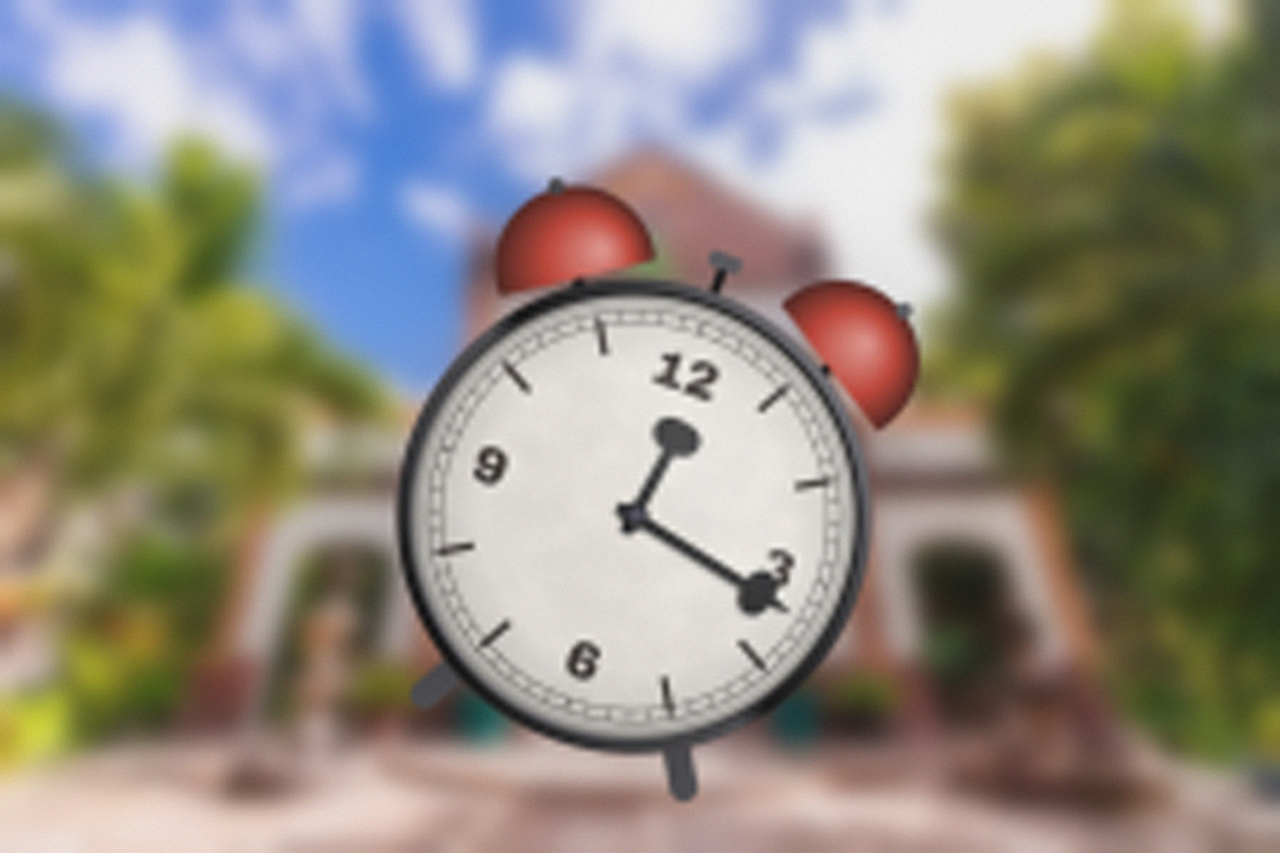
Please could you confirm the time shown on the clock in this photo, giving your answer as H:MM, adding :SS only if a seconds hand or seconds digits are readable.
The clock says 12:17
